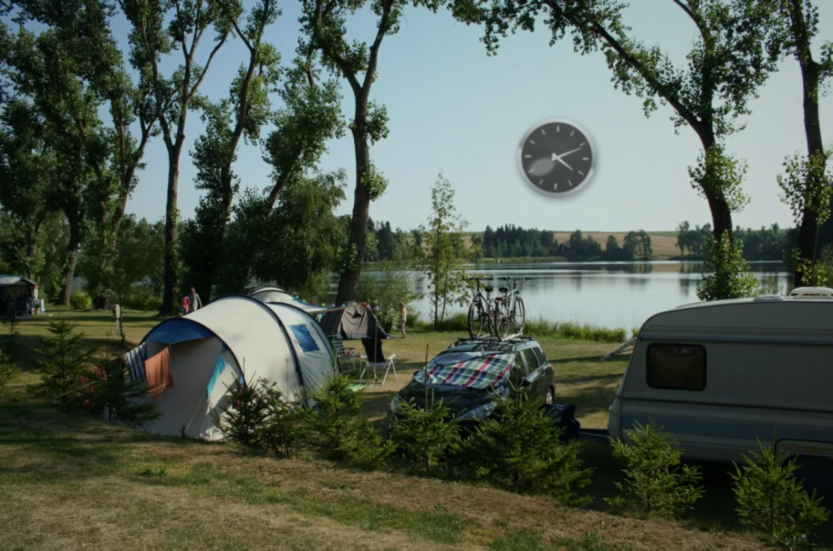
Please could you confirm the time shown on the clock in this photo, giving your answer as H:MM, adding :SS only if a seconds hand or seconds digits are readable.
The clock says 4:11
